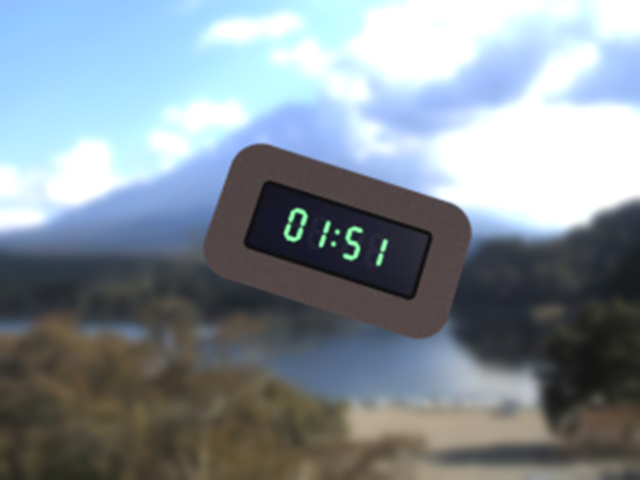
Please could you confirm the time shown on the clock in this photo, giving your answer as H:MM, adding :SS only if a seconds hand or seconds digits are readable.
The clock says 1:51
